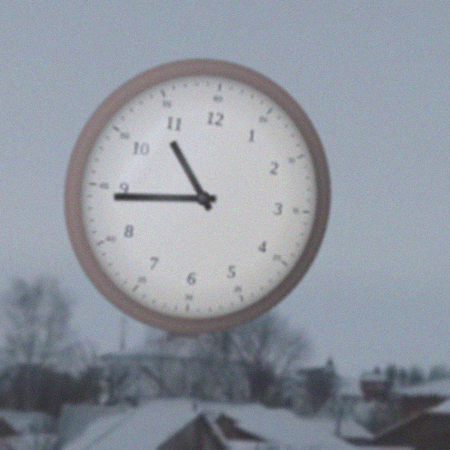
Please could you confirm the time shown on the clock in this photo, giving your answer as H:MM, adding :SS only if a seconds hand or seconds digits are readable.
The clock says 10:44
